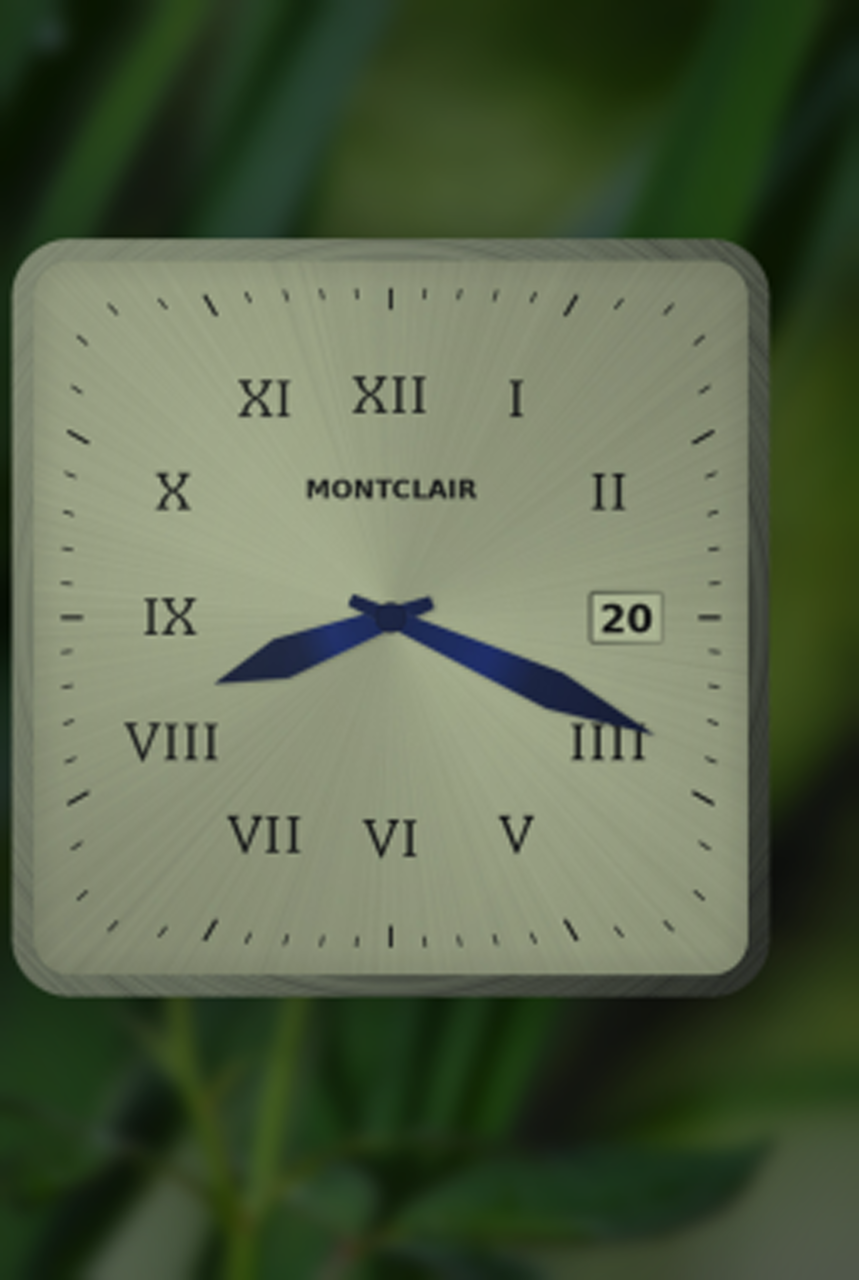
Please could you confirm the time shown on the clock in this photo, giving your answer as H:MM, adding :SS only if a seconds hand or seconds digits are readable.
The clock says 8:19
